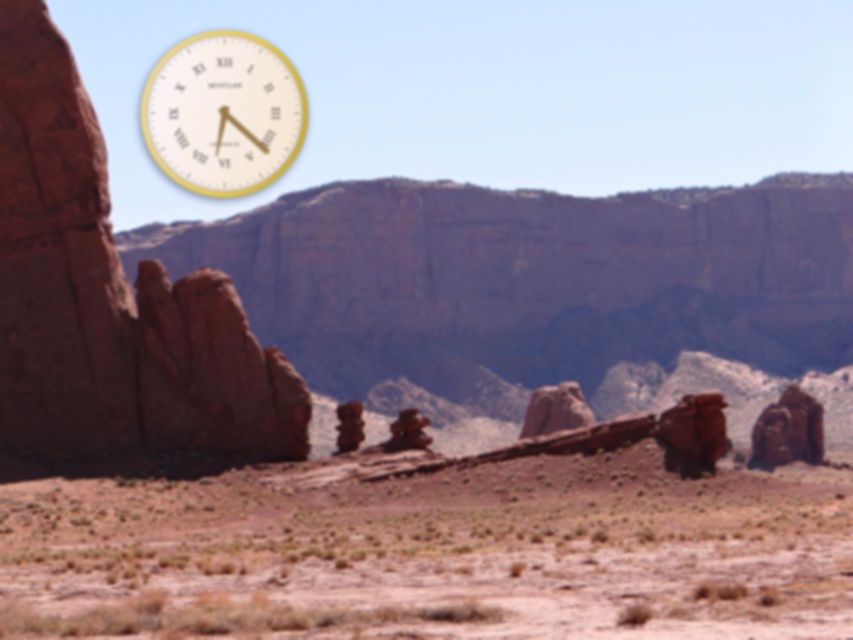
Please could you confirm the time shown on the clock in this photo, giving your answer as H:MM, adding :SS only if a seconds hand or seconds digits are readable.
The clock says 6:22
